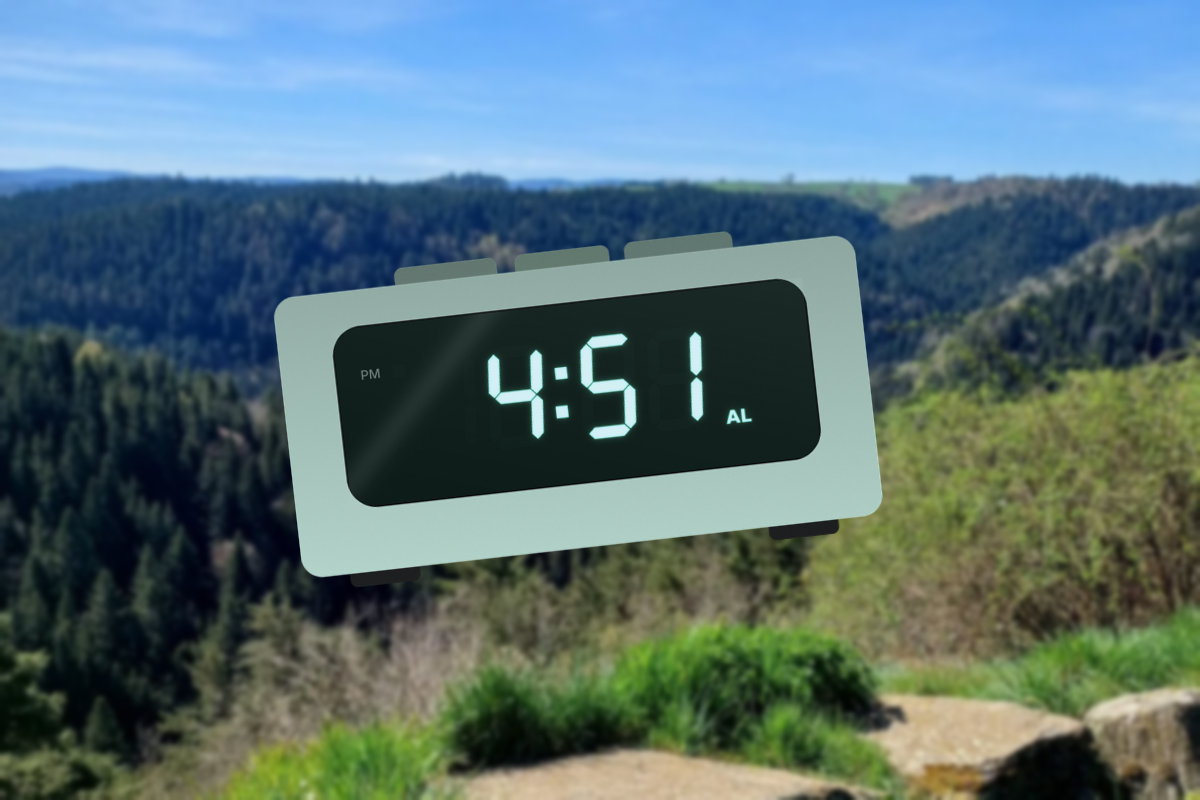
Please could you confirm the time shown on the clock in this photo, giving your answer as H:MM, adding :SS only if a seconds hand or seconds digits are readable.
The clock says 4:51
